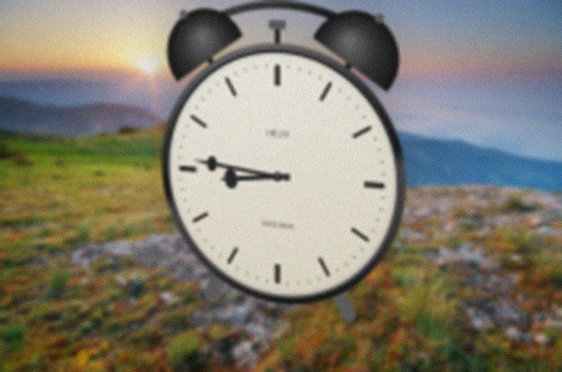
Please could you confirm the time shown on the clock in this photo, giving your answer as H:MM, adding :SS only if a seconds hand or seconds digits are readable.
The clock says 8:46
